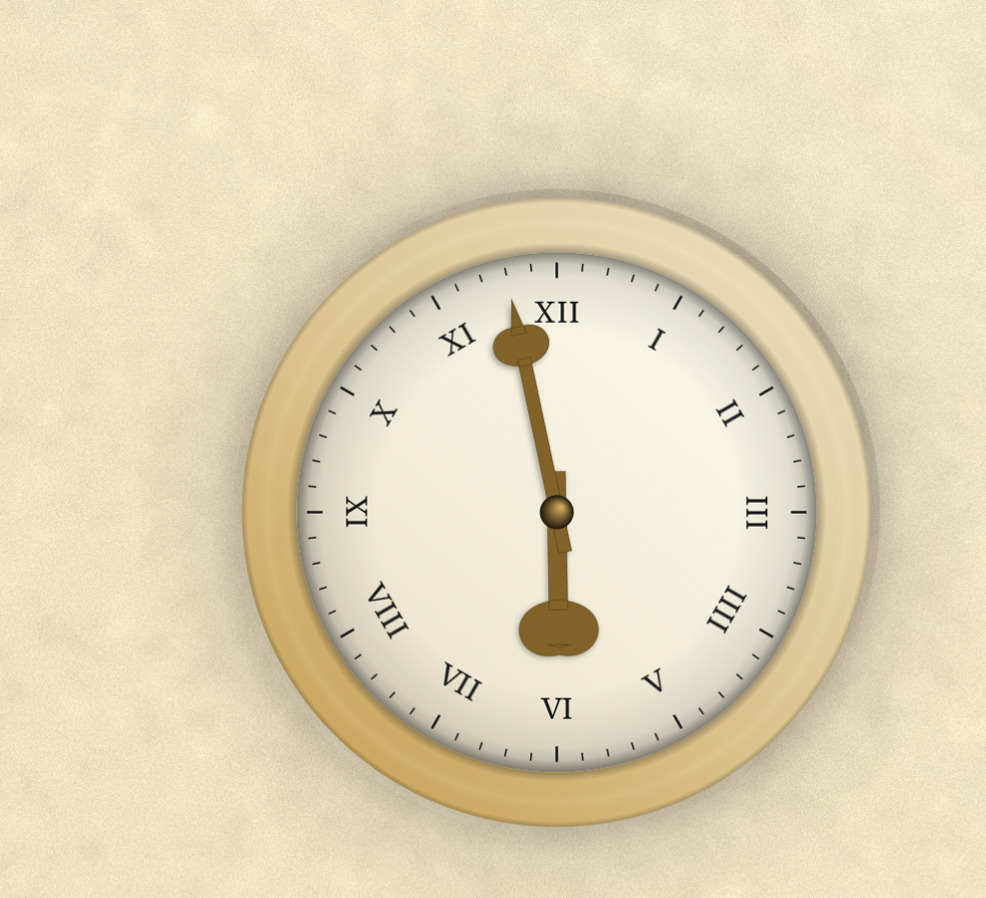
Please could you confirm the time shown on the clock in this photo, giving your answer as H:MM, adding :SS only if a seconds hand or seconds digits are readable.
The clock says 5:58
